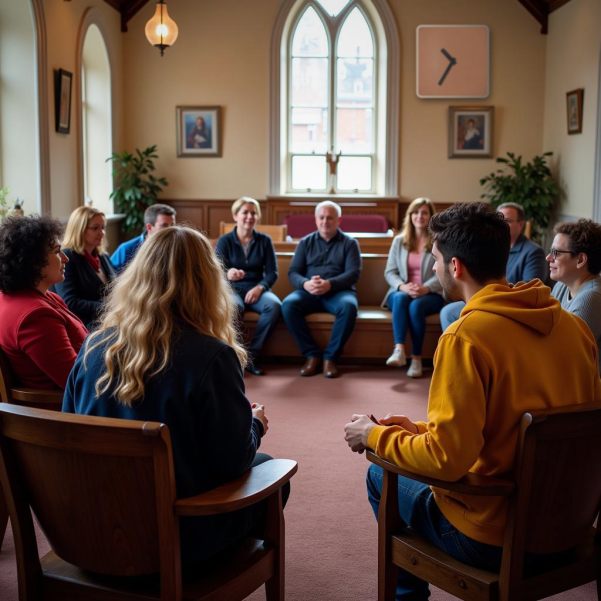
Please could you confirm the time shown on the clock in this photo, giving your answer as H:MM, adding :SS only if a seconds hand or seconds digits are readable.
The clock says 10:35
